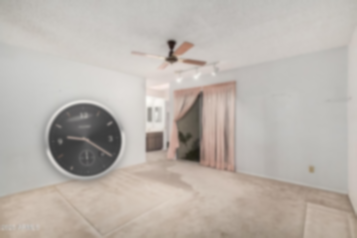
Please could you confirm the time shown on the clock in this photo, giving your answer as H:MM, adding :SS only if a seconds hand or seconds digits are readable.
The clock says 9:21
